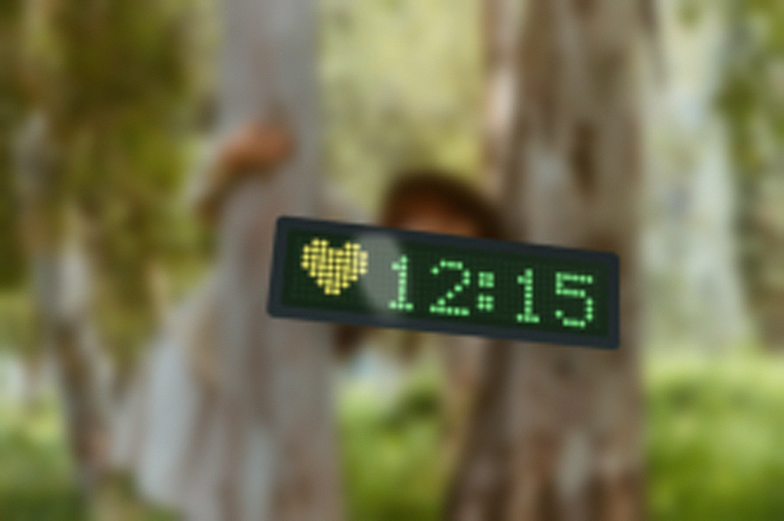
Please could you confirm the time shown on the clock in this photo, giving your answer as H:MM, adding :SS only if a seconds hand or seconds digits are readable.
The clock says 12:15
